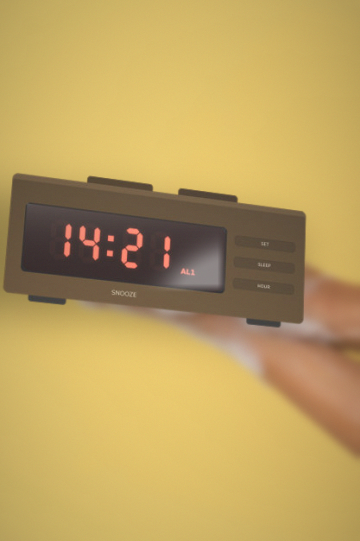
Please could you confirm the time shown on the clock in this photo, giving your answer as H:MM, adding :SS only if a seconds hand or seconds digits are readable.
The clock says 14:21
